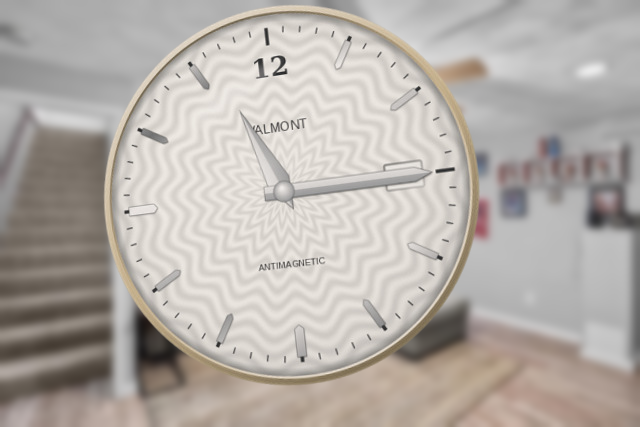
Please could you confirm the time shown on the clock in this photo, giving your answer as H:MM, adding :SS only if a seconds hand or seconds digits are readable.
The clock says 11:15
